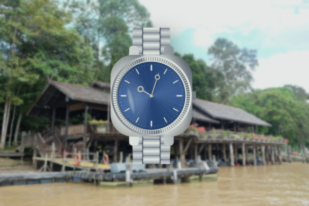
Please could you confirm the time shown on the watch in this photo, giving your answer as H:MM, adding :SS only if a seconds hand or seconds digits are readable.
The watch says 10:03
